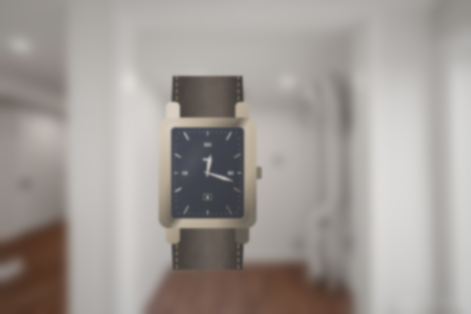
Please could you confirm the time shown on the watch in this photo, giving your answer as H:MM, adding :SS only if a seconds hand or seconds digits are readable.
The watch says 12:18
